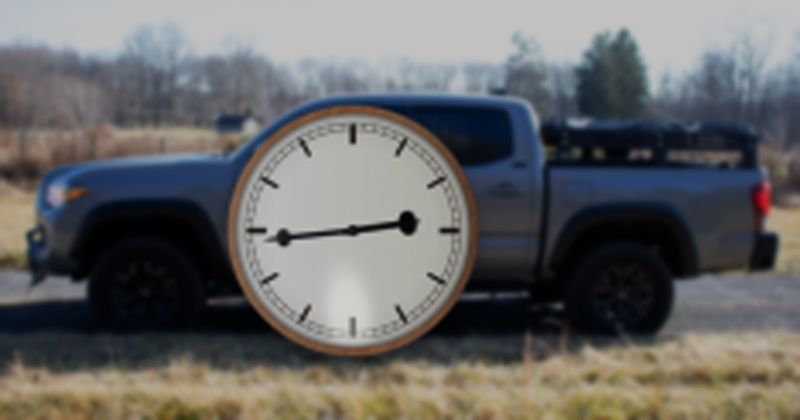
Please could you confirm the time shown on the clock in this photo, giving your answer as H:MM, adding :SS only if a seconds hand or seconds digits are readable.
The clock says 2:44
